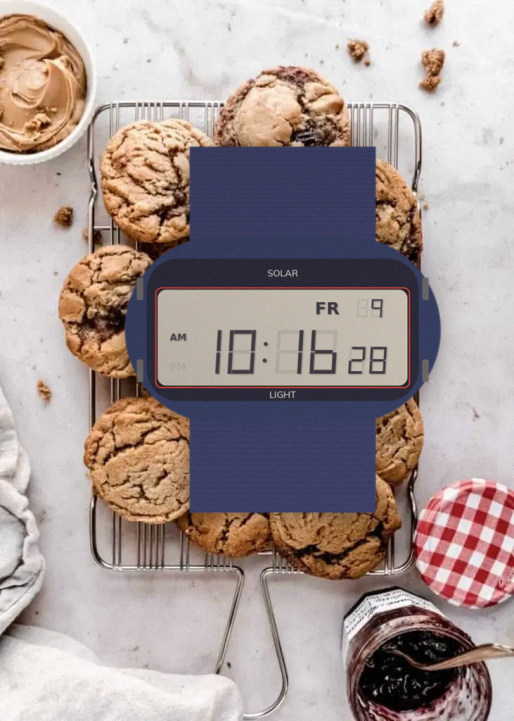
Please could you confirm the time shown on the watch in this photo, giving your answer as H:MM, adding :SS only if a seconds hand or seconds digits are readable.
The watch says 10:16:28
